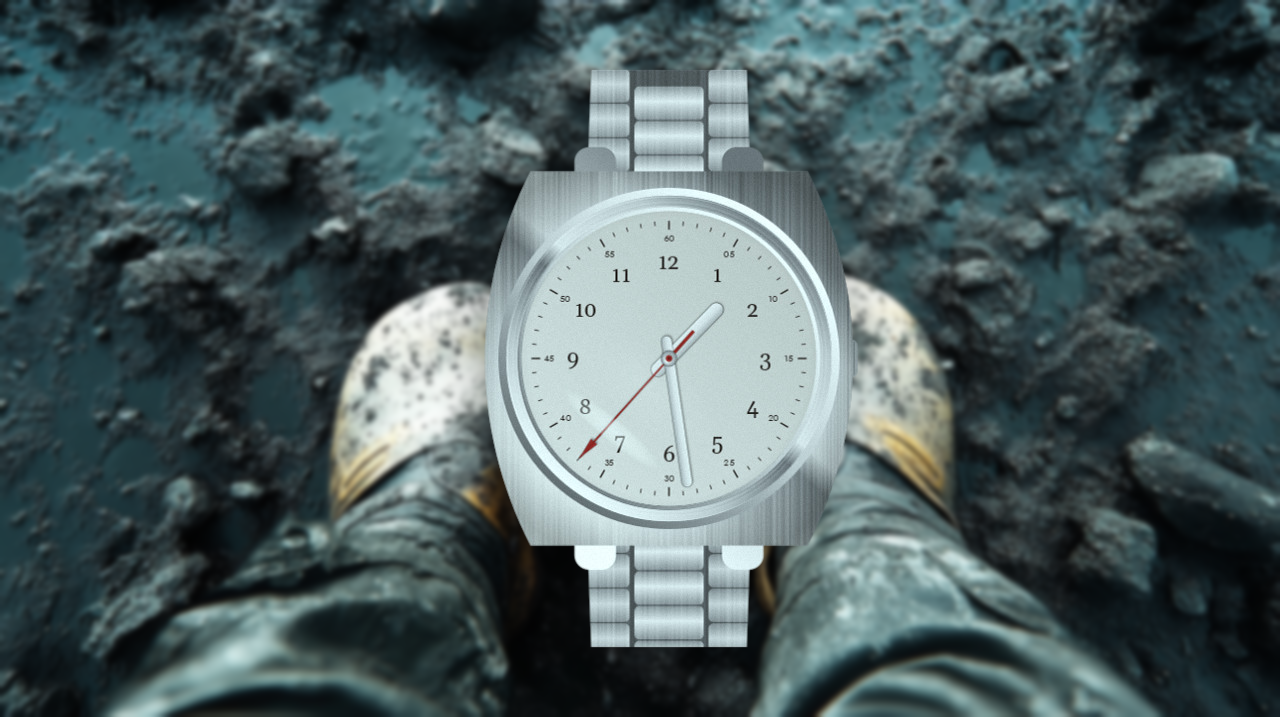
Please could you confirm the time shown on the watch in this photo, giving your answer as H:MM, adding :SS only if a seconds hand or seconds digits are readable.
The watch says 1:28:37
